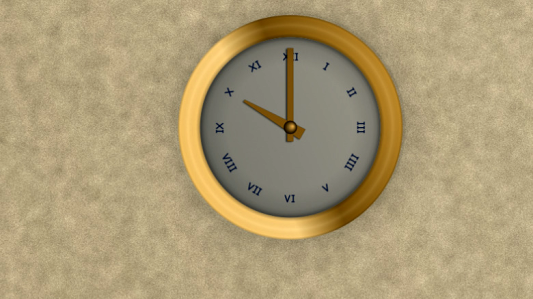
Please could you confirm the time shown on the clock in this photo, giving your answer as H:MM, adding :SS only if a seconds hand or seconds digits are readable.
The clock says 10:00
